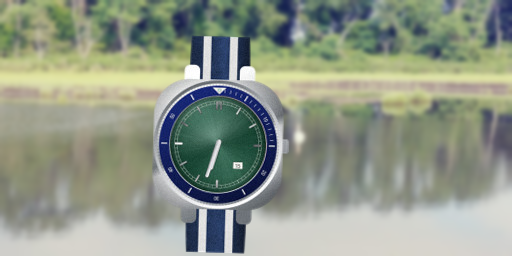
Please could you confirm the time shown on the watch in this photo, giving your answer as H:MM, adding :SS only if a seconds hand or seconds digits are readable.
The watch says 6:33
